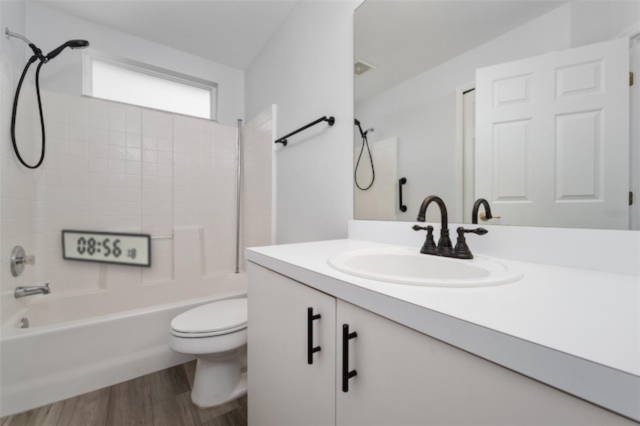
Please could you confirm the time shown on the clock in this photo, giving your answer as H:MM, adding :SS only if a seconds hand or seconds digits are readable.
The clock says 8:56
